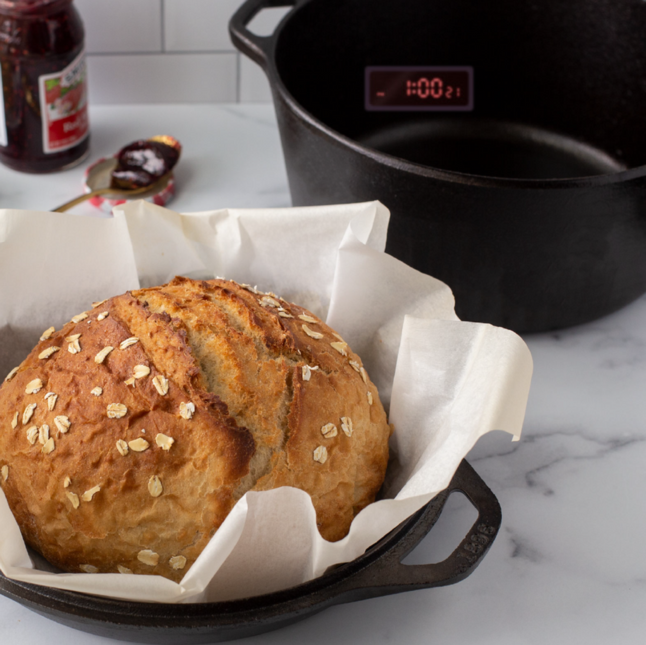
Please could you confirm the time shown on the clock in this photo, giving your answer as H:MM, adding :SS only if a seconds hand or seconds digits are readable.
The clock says 1:00
